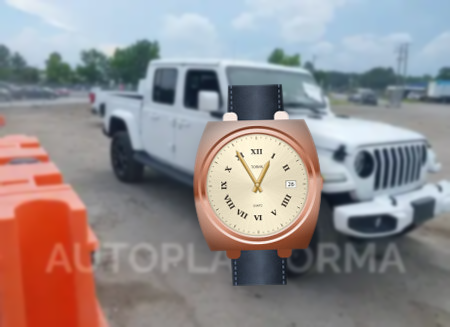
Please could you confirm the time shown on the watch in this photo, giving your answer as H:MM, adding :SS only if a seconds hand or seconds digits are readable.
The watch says 12:55
